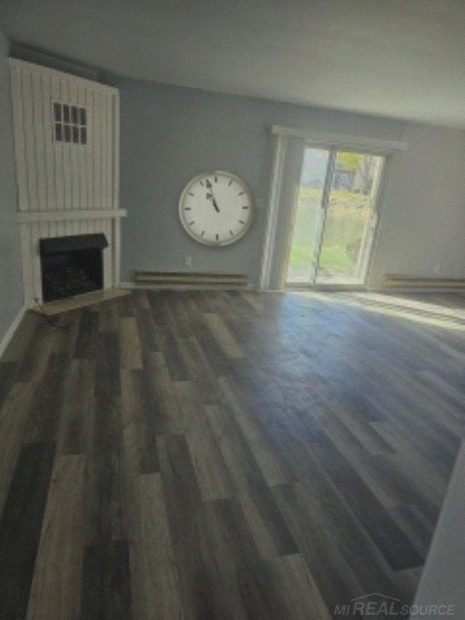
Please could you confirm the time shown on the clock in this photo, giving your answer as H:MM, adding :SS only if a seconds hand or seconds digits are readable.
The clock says 10:57
